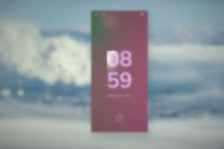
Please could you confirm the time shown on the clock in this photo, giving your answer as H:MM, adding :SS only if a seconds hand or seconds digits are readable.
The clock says 8:59
